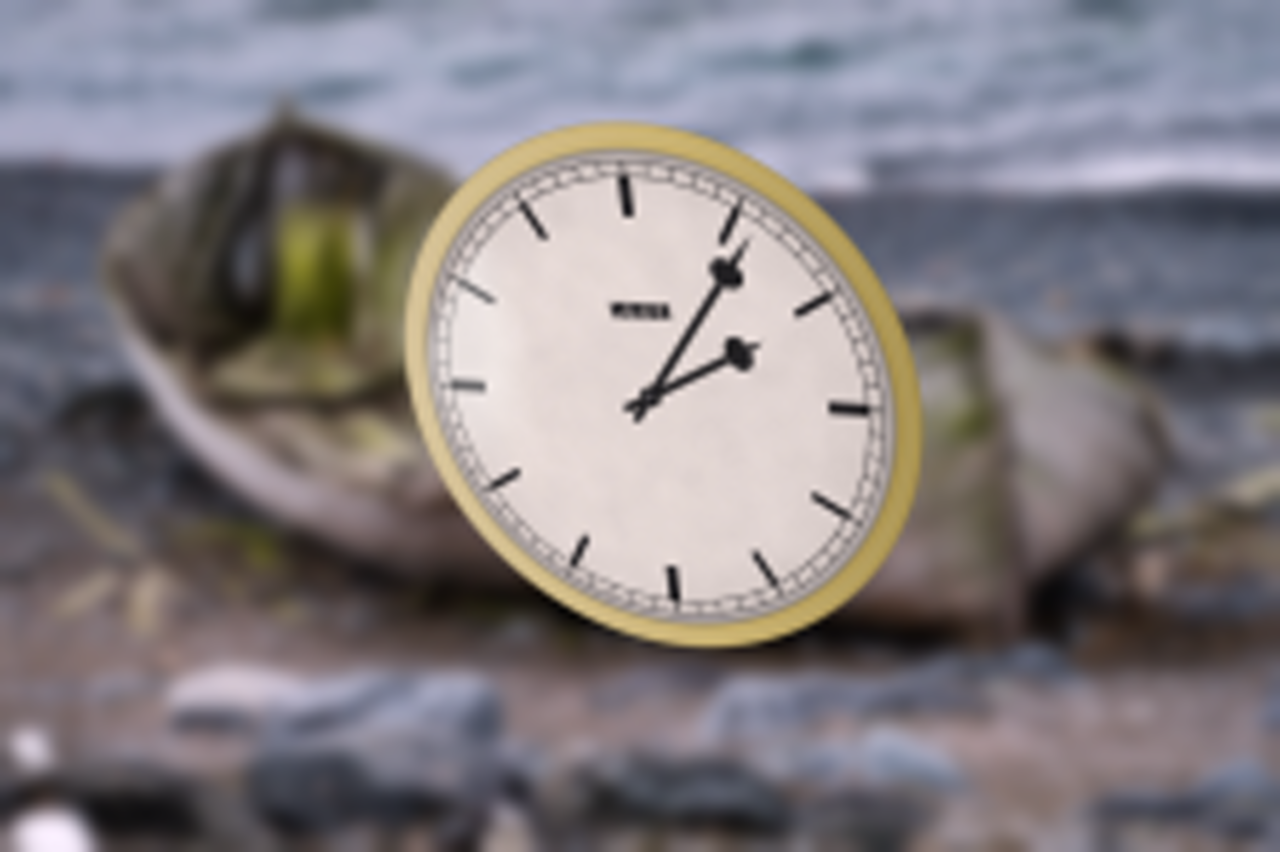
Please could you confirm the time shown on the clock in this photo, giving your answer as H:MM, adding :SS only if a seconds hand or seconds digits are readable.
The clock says 2:06
